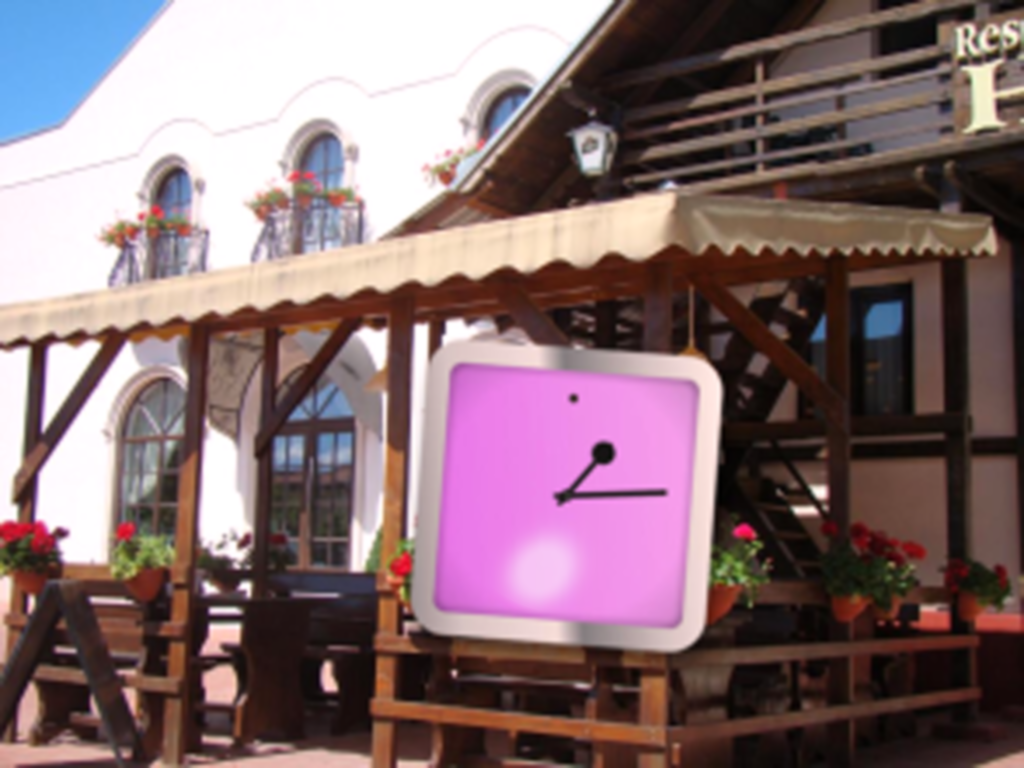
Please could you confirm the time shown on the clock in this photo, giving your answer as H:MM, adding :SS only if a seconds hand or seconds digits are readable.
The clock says 1:14
